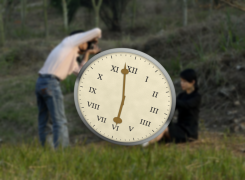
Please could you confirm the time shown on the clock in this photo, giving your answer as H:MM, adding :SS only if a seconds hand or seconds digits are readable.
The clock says 5:58
